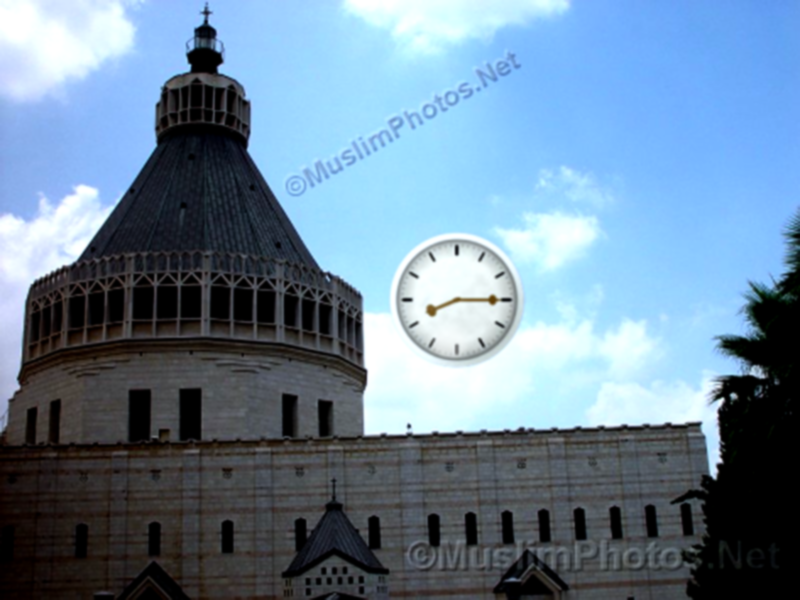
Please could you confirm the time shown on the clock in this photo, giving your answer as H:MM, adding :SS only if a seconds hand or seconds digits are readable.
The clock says 8:15
